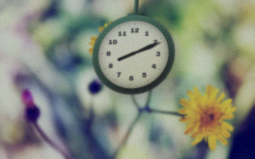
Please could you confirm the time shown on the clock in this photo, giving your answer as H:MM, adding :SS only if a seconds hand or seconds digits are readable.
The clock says 8:11
